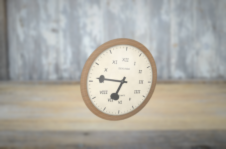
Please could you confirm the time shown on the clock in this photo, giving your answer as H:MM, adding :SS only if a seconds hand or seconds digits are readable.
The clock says 6:46
